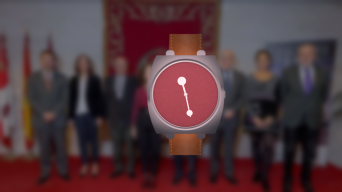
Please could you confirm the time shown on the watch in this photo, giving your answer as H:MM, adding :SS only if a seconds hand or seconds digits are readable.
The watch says 11:28
